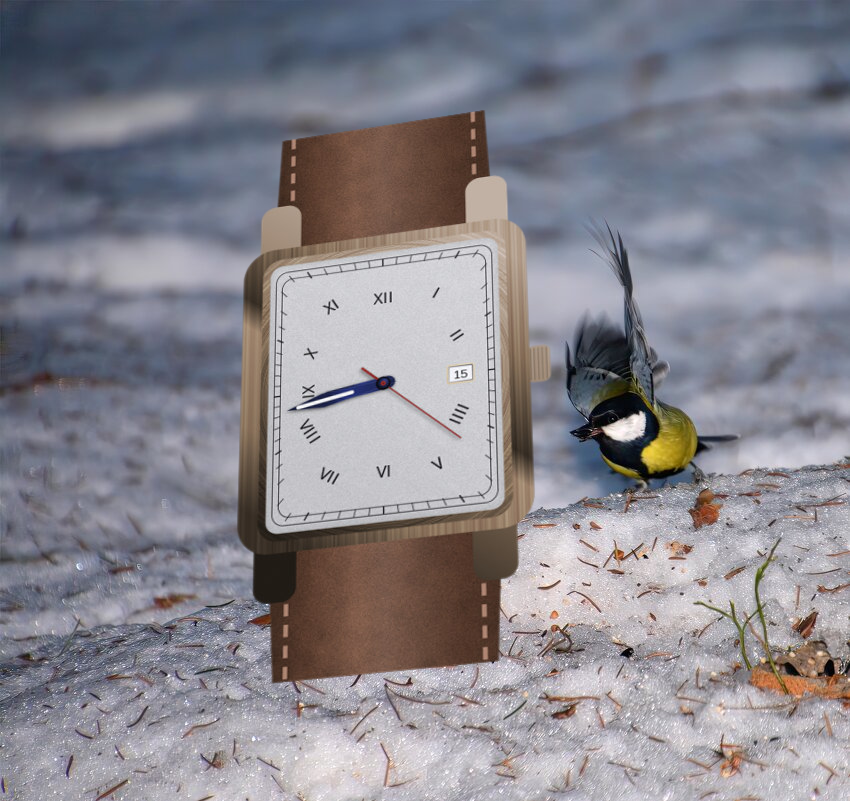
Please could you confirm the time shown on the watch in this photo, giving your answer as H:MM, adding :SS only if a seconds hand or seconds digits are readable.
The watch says 8:43:22
